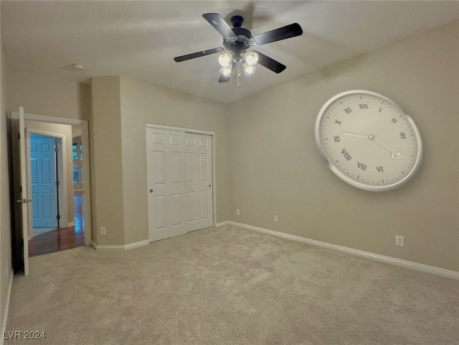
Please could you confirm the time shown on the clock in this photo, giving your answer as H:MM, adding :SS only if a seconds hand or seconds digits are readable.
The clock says 9:22
